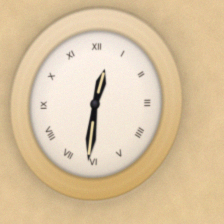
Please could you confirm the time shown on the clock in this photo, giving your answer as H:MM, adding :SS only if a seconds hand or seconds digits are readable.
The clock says 12:31
